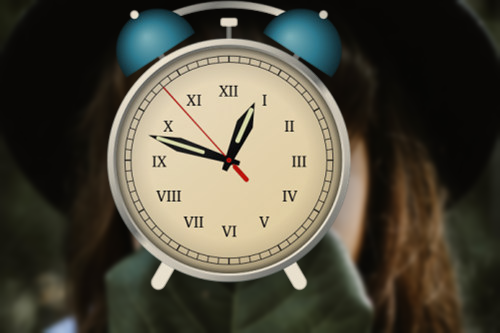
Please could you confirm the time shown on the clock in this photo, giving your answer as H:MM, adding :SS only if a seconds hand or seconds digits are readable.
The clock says 12:47:53
